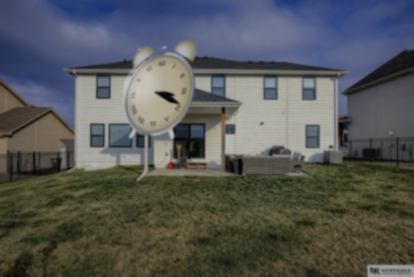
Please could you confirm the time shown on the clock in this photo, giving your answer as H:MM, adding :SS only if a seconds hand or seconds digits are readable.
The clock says 3:19
